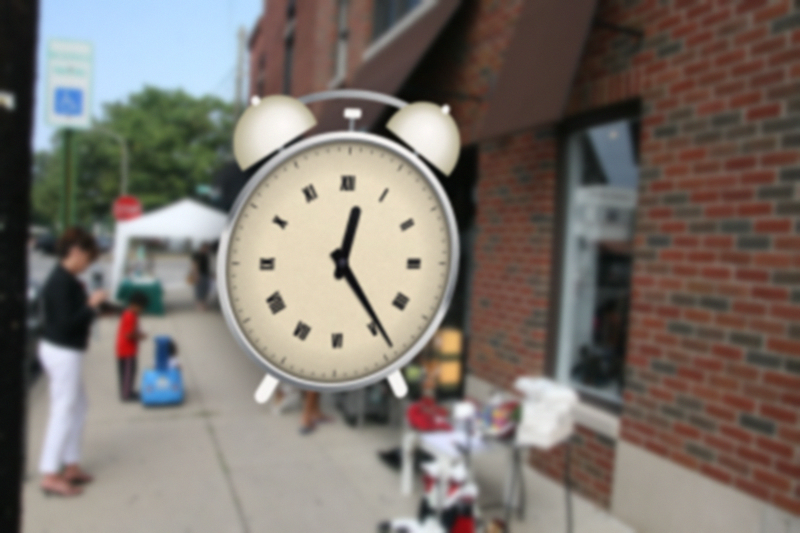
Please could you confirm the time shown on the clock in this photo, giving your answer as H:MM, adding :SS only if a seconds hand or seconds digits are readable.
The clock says 12:24
